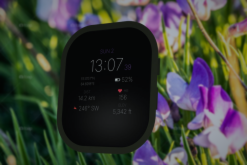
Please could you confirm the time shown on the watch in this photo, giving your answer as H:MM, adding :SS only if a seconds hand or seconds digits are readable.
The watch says 13:07
